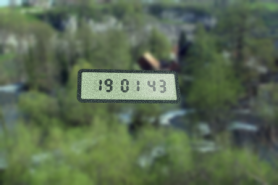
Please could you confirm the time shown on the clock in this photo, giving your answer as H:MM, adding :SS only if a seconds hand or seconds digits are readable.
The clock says 19:01:43
